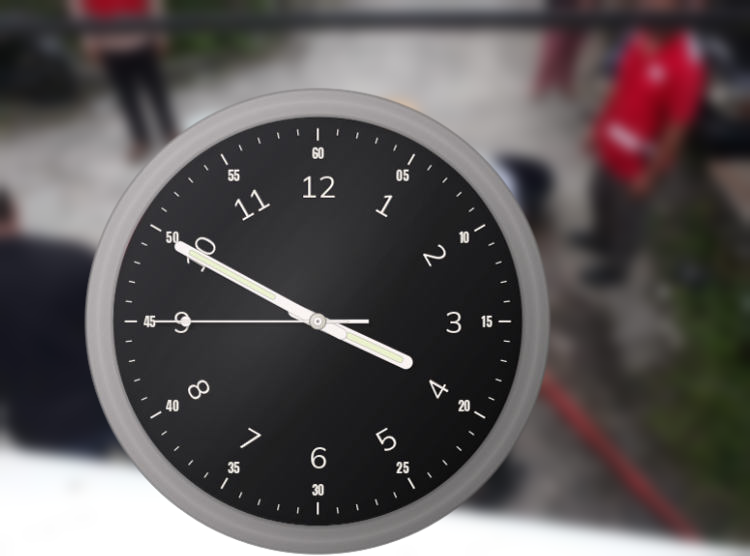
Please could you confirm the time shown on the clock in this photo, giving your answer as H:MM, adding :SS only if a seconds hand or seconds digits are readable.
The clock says 3:49:45
